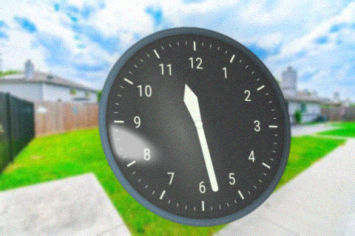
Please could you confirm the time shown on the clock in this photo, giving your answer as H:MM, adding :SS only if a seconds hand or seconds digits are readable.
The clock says 11:28
